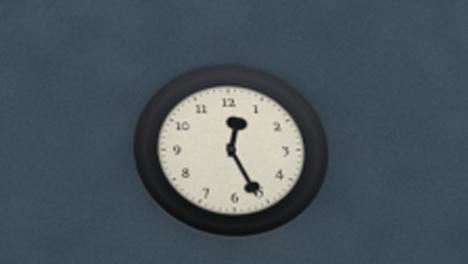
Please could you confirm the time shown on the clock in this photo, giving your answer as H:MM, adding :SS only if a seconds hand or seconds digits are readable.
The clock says 12:26
